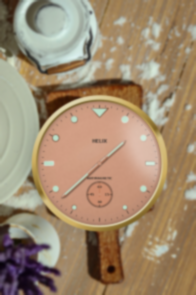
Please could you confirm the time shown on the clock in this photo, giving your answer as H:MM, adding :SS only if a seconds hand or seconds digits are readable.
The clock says 1:38
